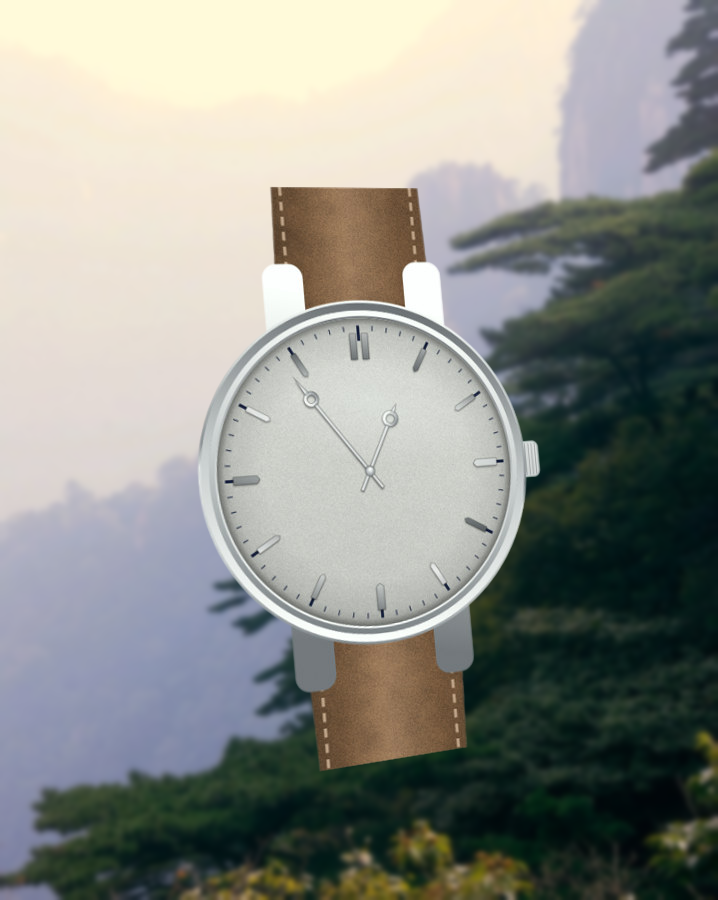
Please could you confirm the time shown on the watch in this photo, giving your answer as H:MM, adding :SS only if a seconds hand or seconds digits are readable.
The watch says 12:54
